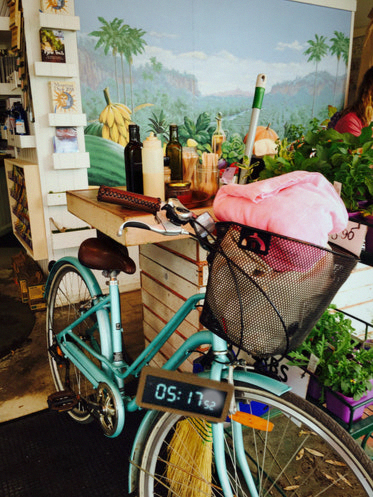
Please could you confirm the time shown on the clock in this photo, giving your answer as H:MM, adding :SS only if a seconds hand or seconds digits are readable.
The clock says 5:17
